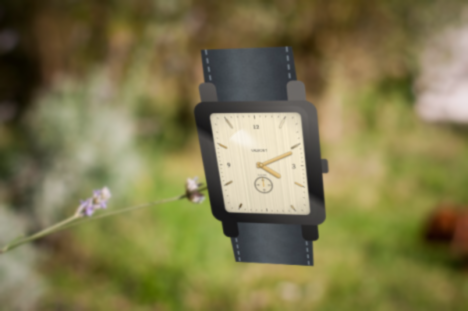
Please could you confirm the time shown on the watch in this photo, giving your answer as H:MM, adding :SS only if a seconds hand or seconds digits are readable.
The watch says 4:11
